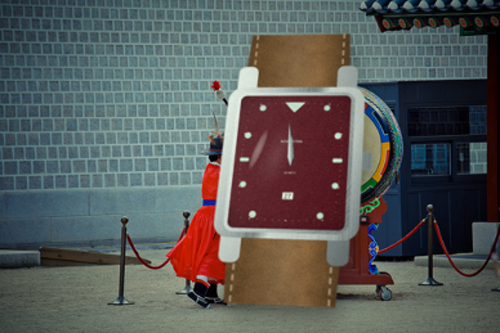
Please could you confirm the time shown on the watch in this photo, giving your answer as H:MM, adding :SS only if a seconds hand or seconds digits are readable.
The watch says 11:59
